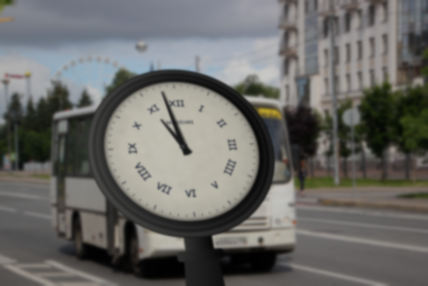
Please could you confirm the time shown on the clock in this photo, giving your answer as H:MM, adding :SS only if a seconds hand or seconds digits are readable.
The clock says 10:58
